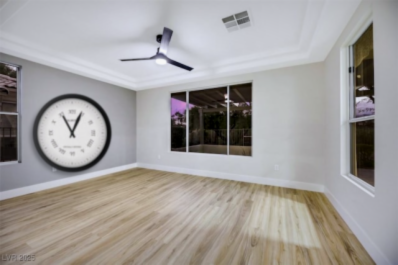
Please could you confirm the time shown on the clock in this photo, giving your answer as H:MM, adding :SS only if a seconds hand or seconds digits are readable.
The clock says 11:04
